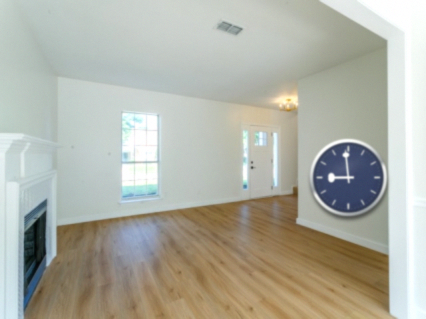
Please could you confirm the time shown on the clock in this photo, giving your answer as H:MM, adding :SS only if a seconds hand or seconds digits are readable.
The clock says 8:59
